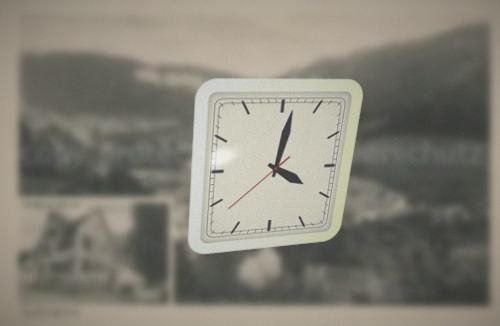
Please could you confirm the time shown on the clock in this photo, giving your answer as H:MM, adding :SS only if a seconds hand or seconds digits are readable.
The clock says 4:01:38
